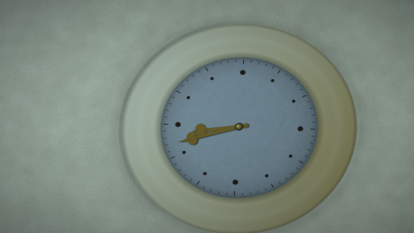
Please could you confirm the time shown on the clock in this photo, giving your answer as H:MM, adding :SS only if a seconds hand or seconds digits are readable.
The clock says 8:42
